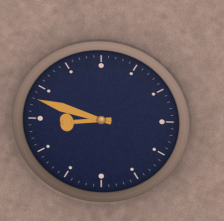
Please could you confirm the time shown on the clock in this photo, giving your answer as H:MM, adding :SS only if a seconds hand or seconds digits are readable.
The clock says 8:48
